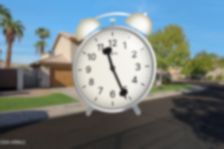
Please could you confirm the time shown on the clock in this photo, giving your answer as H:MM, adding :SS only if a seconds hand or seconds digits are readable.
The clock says 11:26
